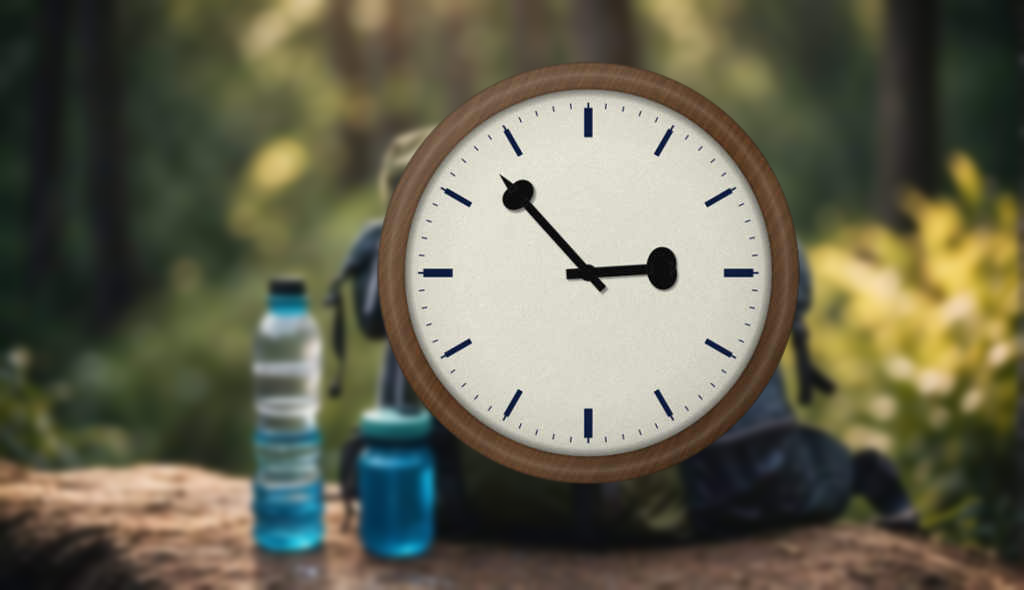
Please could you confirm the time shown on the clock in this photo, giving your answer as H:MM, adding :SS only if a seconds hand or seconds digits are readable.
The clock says 2:53
